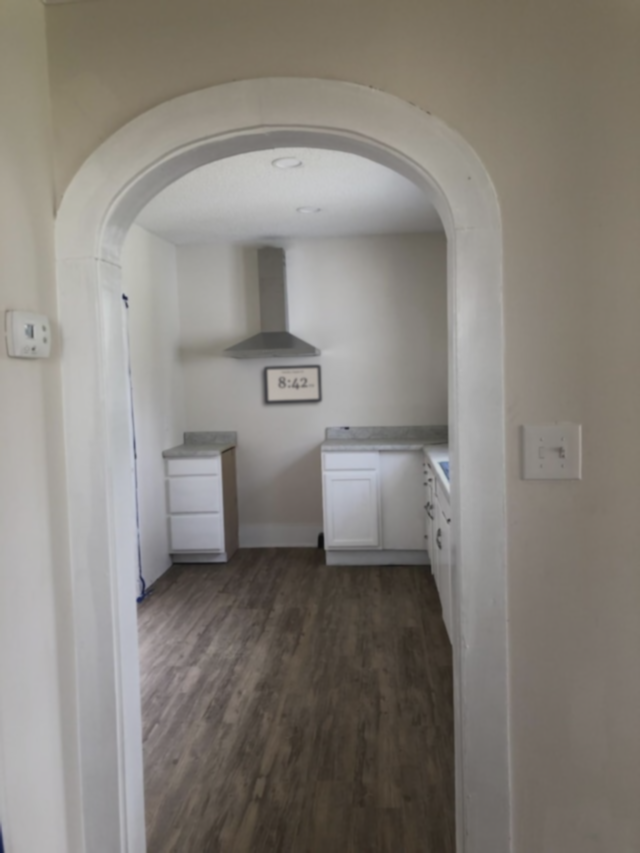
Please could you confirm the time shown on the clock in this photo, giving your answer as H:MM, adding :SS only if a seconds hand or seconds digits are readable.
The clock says 8:42
